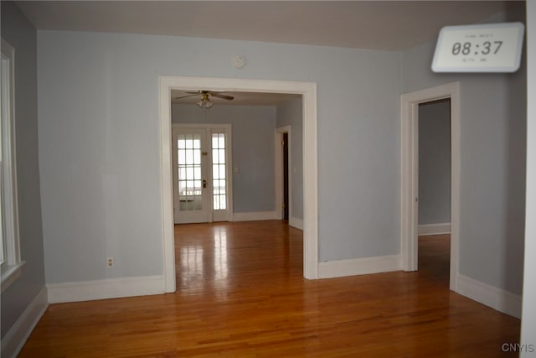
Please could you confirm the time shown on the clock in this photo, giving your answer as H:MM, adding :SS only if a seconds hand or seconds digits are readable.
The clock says 8:37
